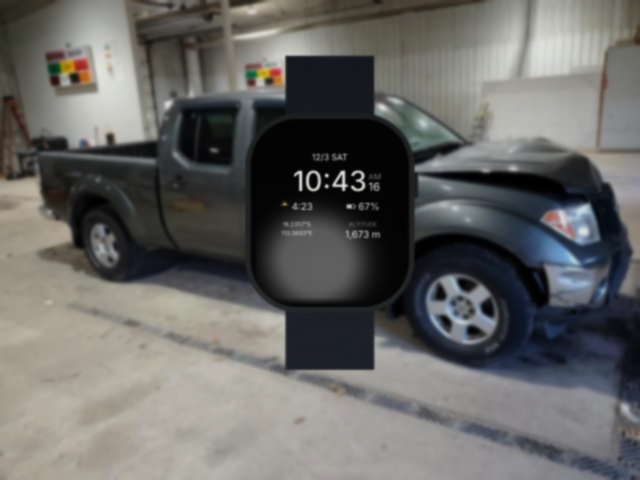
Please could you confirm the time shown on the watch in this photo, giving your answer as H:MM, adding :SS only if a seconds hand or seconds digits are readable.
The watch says 10:43:16
